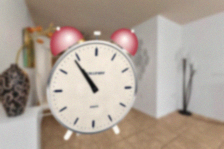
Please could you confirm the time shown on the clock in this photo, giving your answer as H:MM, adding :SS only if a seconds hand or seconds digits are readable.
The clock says 10:54
